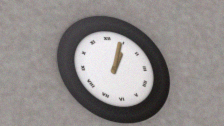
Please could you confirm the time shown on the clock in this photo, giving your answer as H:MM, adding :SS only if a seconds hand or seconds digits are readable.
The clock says 1:04
